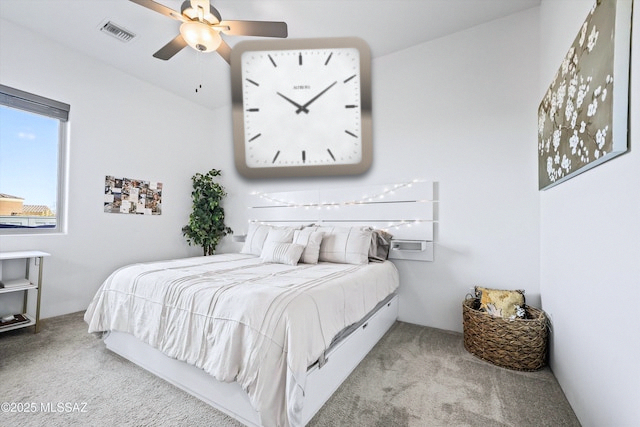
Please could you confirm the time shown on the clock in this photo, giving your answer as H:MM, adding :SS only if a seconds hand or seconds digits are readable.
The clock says 10:09
